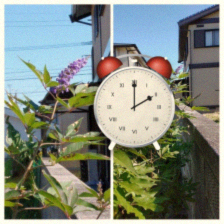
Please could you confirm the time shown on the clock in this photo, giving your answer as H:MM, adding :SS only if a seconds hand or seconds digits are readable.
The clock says 2:00
